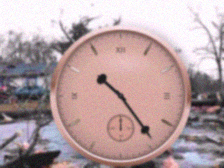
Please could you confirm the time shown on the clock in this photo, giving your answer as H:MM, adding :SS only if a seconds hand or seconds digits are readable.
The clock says 10:24
